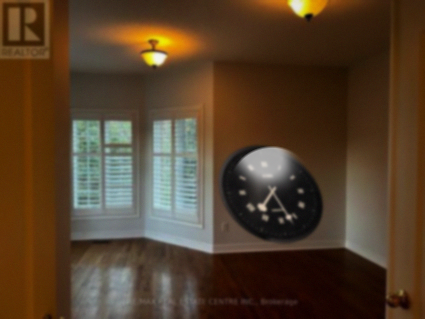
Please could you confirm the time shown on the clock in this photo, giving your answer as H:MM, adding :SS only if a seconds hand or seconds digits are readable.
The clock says 7:27
